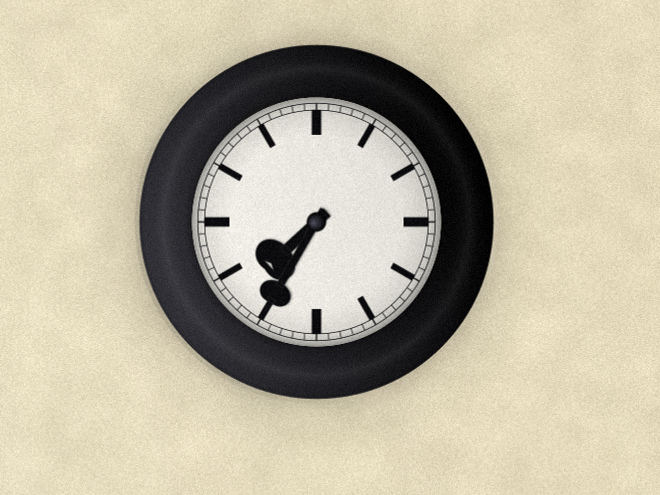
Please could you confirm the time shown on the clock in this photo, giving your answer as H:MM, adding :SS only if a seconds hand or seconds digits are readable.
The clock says 7:35
